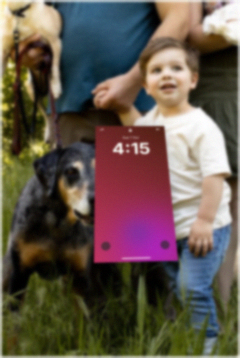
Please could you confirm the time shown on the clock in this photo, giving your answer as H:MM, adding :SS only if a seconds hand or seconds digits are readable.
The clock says 4:15
